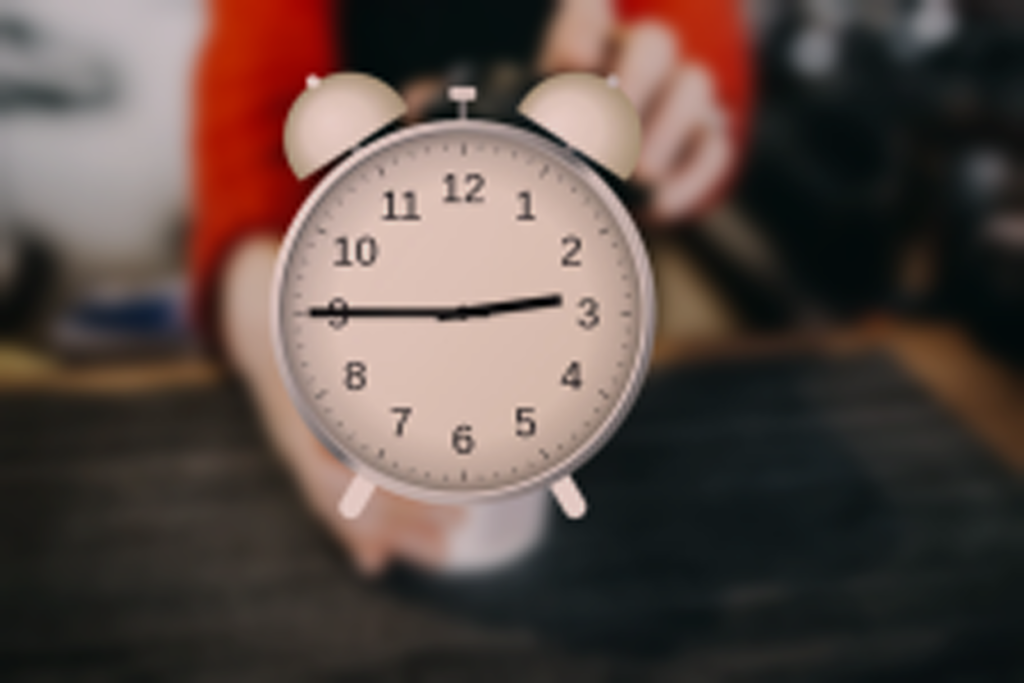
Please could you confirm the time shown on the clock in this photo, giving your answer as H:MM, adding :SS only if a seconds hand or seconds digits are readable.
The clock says 2:45
